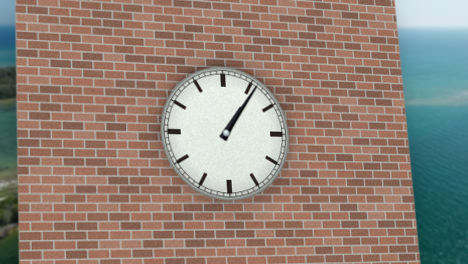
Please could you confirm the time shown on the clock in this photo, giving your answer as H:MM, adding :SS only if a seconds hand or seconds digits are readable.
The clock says 1:06
